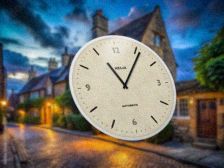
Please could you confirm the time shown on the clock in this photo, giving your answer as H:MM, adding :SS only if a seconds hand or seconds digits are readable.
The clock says 11:06
